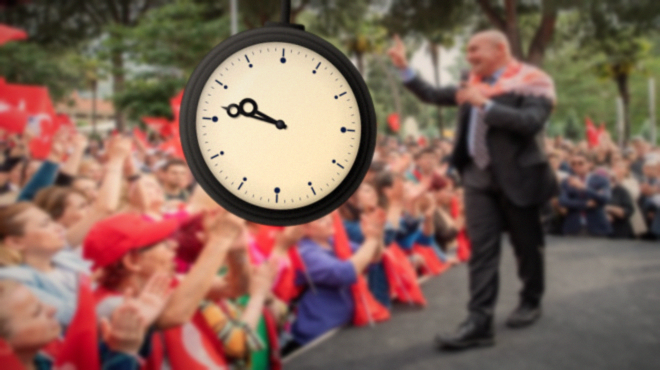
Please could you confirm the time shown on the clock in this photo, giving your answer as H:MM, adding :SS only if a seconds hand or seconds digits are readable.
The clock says 9:47
